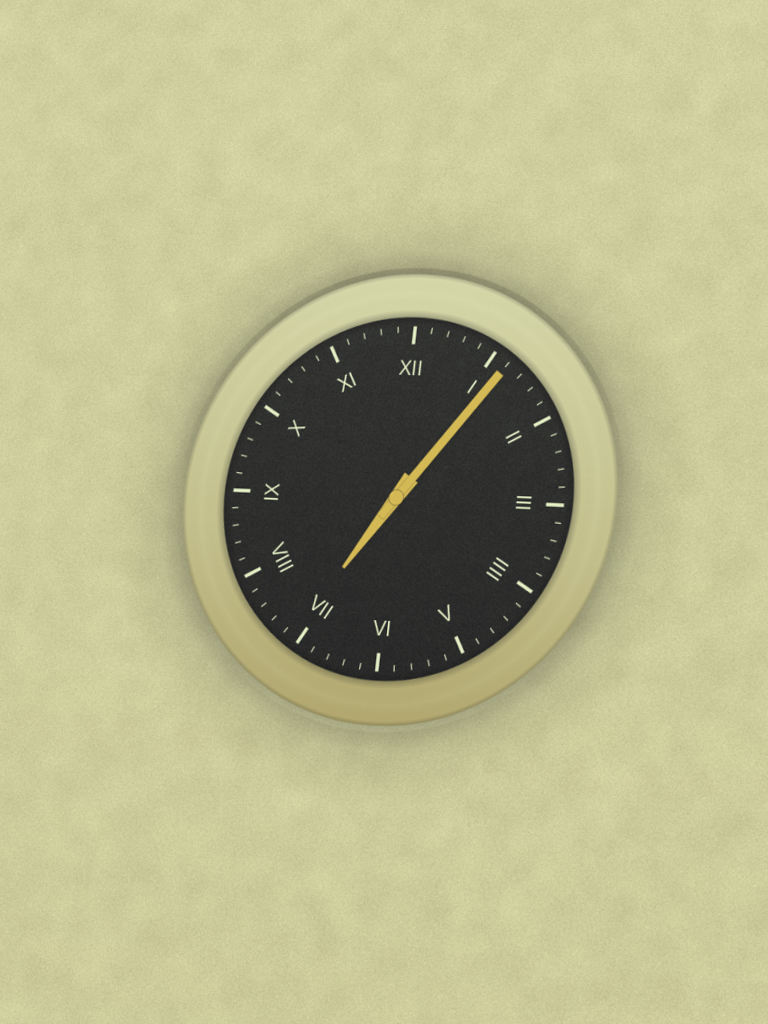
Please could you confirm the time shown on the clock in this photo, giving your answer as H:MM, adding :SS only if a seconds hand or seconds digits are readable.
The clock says 7:06
